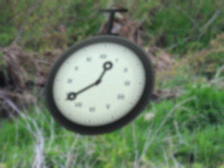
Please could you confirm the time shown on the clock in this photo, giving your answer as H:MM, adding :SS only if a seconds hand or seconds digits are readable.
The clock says 12:39
